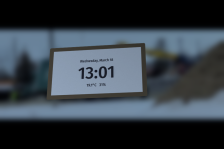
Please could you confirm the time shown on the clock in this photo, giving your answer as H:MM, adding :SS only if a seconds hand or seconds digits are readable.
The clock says 13:01
